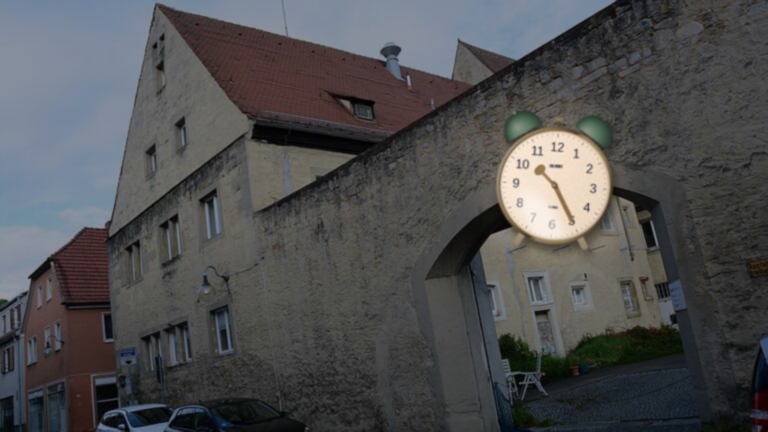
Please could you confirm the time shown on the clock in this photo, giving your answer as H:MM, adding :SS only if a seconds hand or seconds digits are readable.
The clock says 10:25
